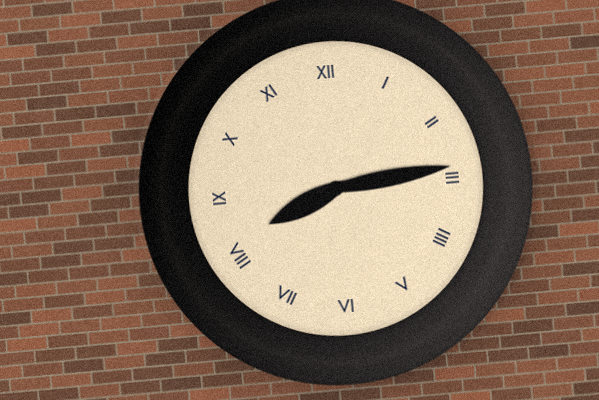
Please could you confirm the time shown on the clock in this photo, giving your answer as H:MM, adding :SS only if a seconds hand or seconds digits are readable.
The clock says 8:14
